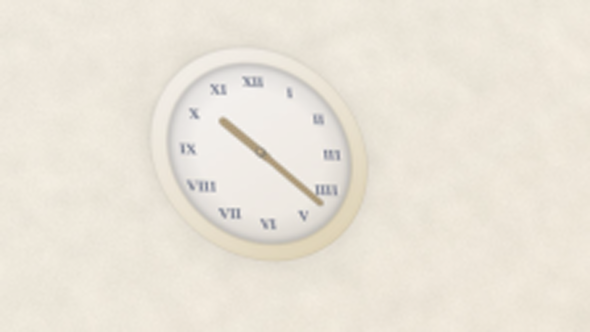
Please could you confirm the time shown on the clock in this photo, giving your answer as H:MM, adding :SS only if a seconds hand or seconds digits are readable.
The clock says 10:22
